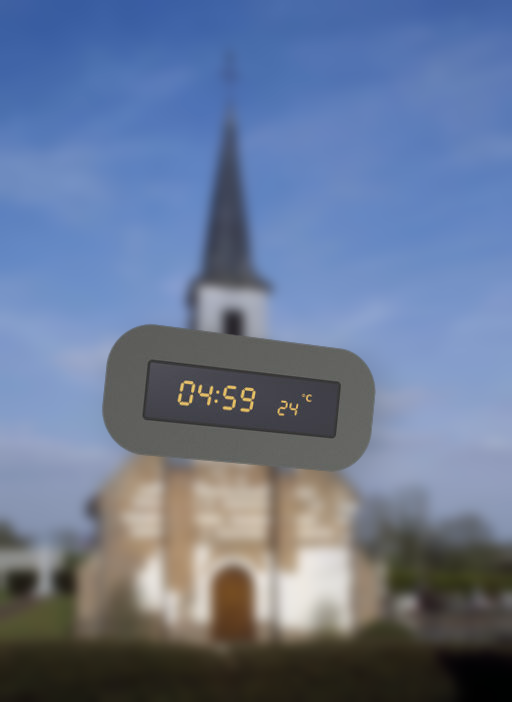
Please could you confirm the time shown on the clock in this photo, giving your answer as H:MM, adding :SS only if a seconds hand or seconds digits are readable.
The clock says 4:59
